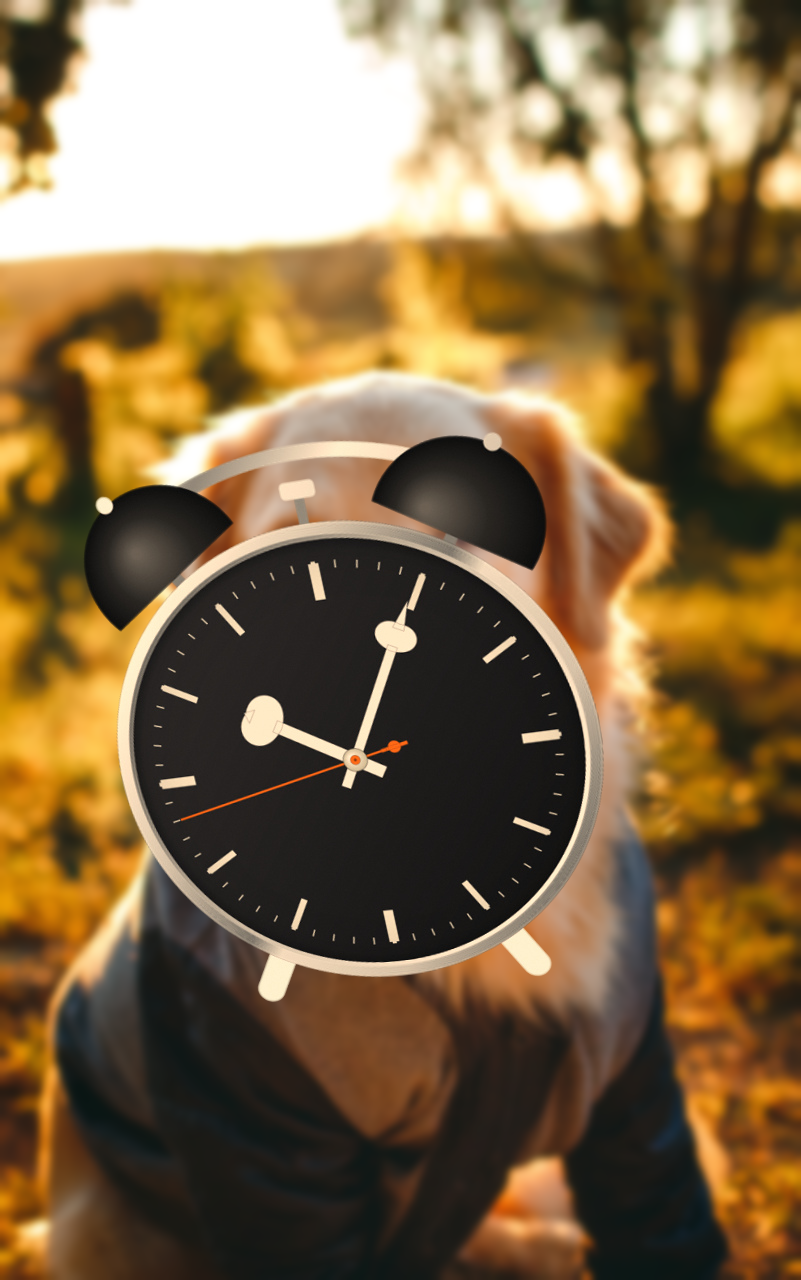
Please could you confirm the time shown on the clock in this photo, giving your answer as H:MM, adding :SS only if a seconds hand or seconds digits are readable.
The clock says 10:04:43
